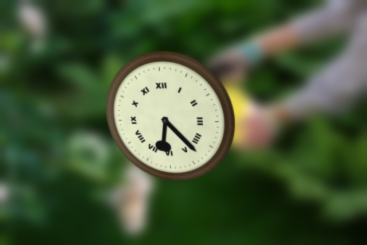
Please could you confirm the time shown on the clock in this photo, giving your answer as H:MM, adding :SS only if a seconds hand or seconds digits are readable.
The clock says 6:23
